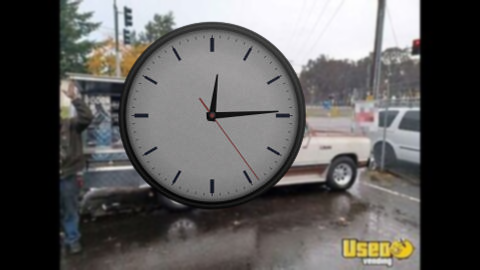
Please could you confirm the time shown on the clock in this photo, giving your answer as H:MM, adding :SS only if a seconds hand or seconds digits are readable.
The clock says 12:14:24
